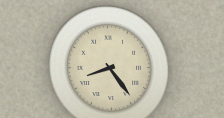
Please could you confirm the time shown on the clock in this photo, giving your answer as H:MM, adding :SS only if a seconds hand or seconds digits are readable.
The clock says 8:24
